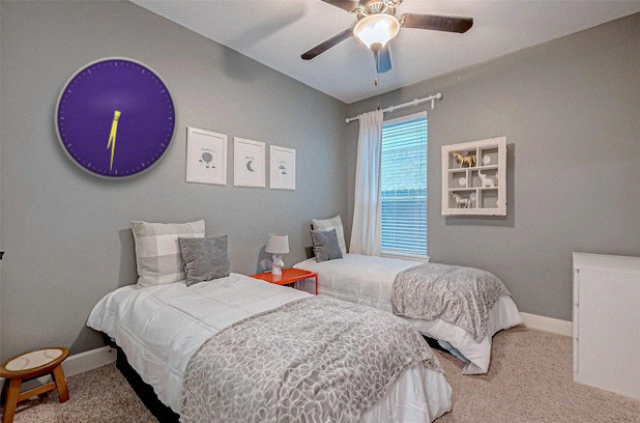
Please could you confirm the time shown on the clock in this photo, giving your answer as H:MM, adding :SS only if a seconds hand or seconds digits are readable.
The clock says 6:31
